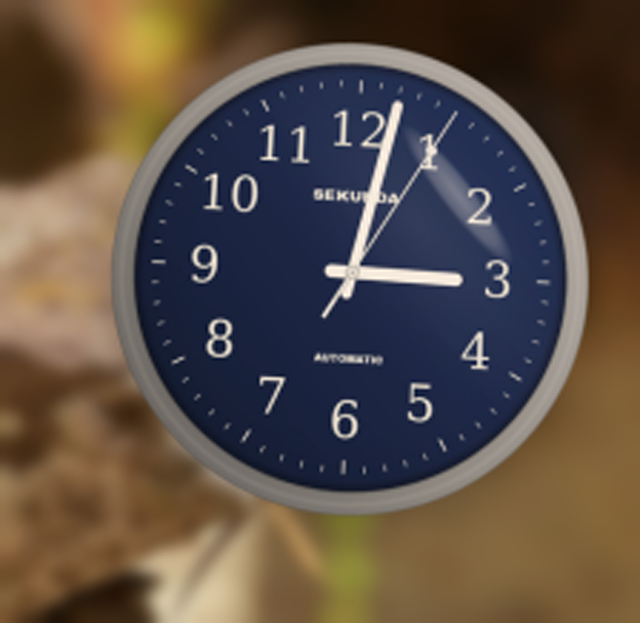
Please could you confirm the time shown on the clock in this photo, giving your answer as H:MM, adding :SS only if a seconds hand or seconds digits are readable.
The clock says 3:02:05
